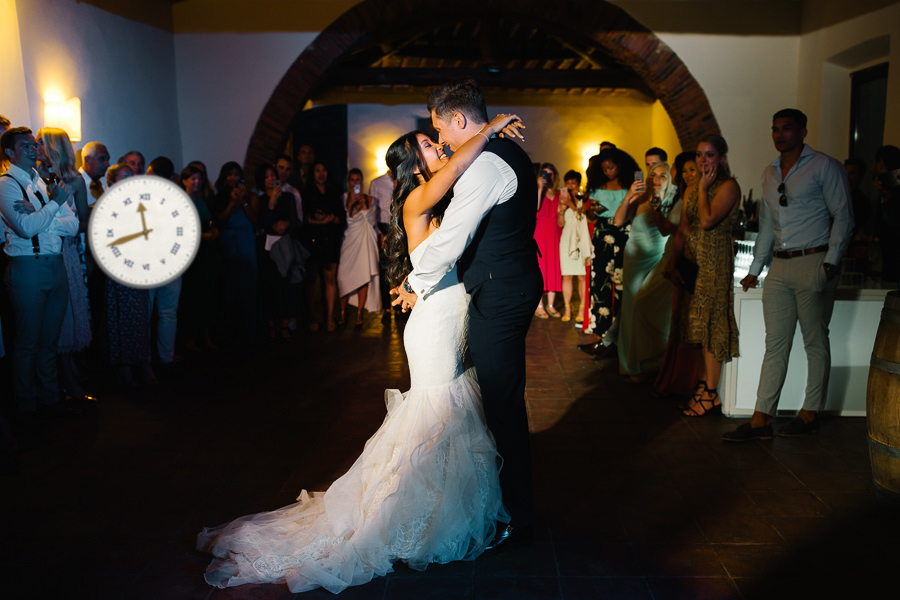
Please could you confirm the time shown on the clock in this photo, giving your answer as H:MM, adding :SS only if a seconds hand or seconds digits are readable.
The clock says 11:42
